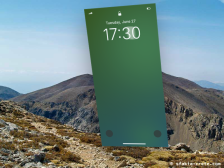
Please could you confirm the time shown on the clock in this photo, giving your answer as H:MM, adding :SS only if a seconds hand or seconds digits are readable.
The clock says 17:30
